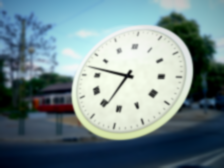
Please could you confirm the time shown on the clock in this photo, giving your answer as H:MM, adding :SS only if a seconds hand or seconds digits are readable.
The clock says 6:47
